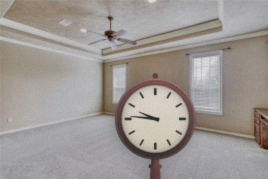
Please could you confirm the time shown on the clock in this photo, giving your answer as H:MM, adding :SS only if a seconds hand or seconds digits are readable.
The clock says 9:46
